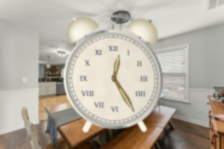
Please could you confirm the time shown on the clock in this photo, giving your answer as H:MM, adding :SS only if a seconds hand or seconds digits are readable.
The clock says 12:25
